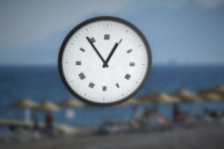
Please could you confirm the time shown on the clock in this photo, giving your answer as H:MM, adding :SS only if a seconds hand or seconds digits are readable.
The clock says 12:54
